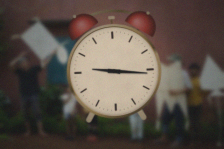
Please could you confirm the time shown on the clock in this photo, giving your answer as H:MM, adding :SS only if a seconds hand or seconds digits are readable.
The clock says 9:16
